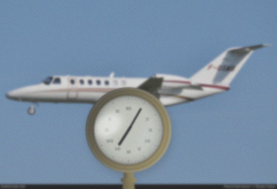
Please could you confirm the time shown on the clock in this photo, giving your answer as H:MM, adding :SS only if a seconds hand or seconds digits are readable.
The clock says 7:05
